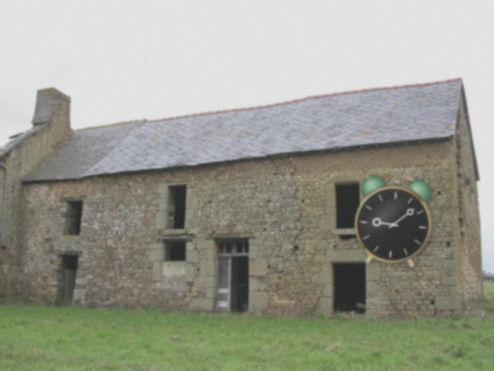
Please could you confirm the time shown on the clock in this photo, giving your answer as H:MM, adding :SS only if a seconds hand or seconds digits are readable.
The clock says 9:08
